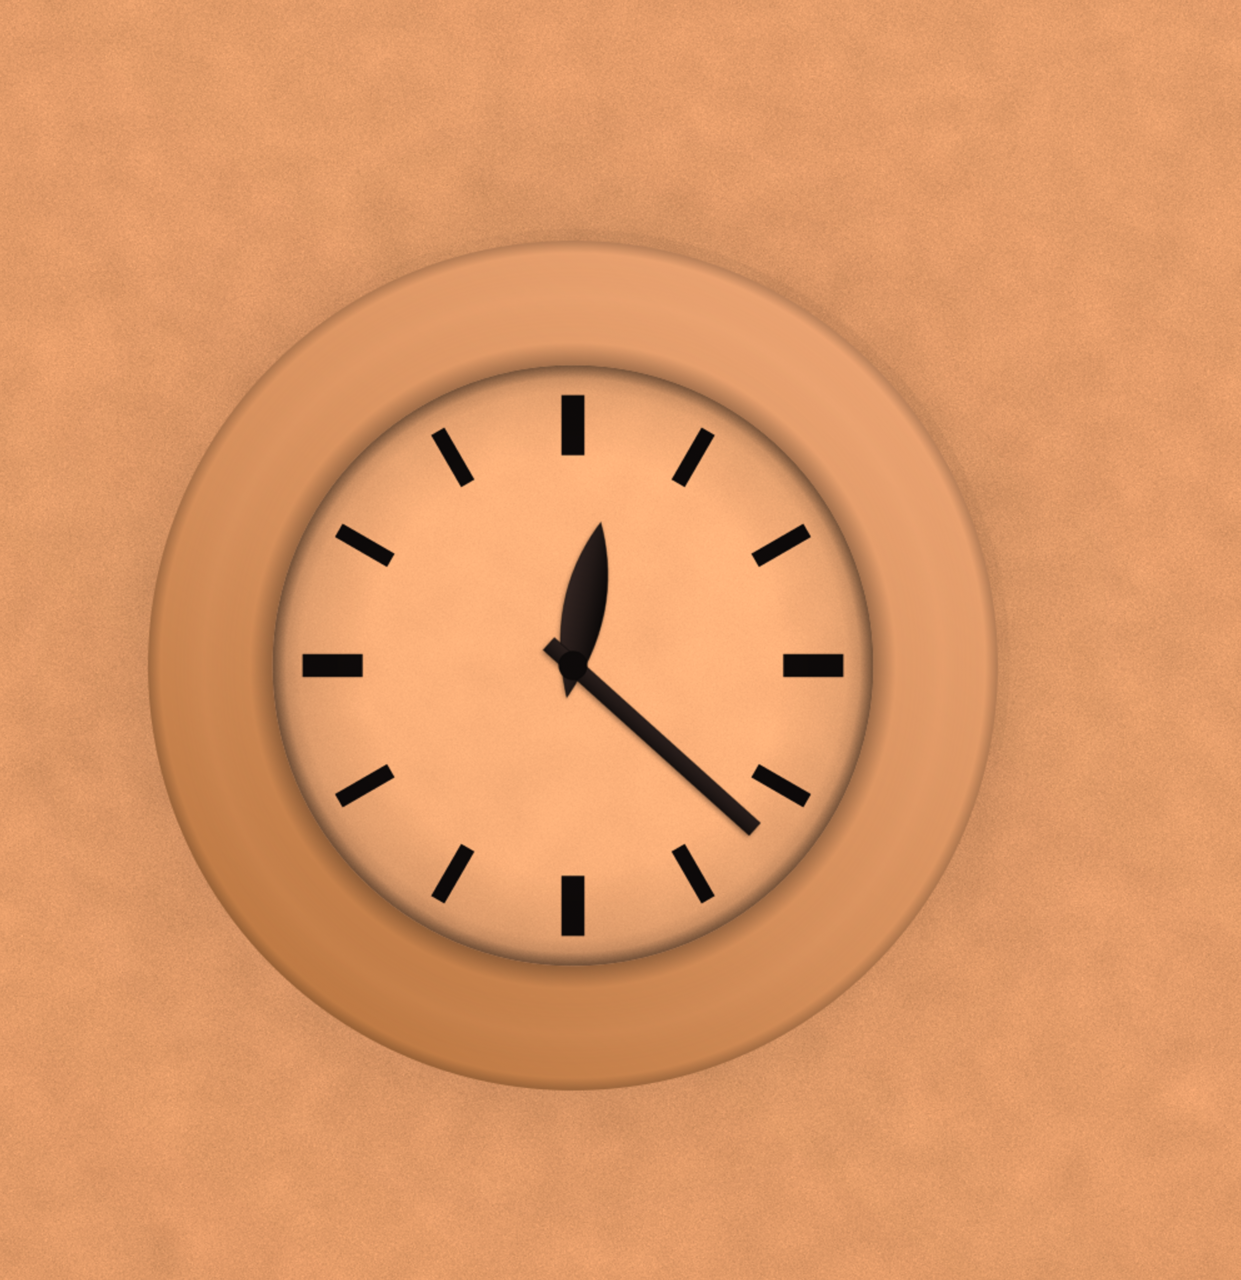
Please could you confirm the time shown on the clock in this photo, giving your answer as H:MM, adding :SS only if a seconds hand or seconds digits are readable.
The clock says 12:22
